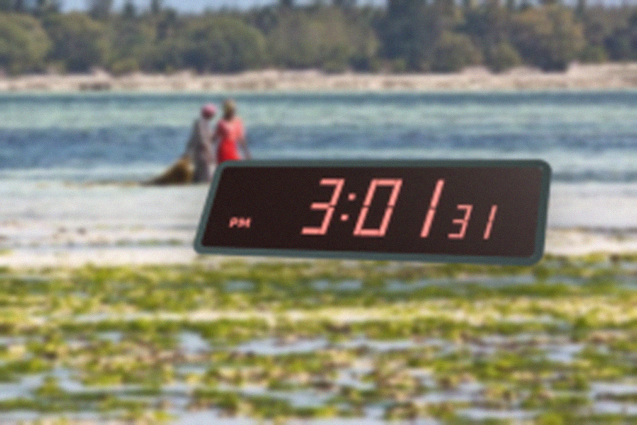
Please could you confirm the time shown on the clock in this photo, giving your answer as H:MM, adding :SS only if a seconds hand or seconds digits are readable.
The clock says 3:01:31
